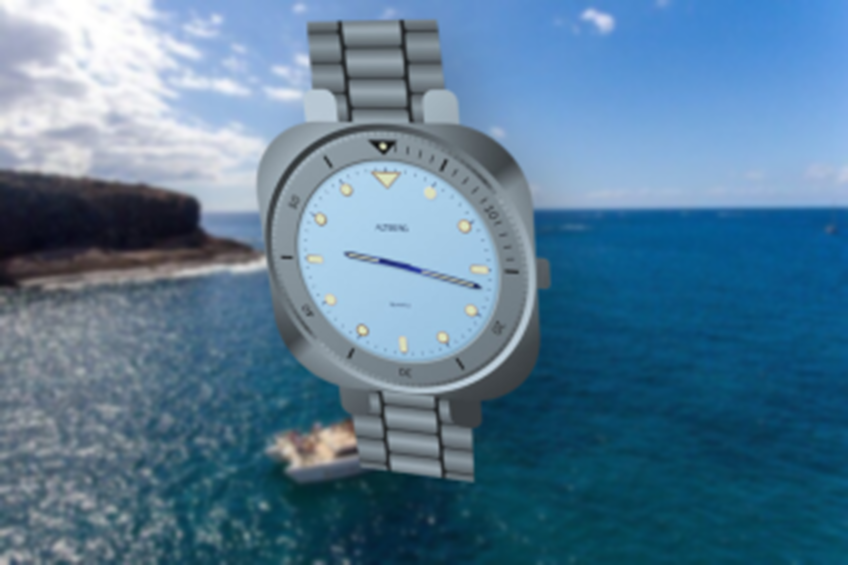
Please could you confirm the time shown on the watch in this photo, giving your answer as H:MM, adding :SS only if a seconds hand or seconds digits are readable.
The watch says 9:17
